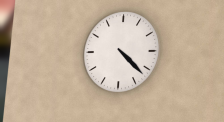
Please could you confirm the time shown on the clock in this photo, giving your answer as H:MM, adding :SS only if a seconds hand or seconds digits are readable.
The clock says 4:22
